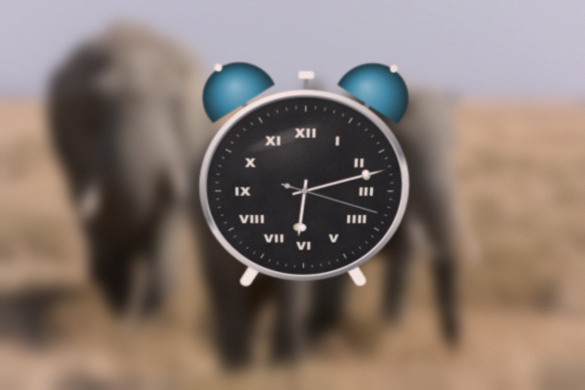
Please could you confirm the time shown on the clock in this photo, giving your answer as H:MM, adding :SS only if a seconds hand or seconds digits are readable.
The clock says 6:12:18
